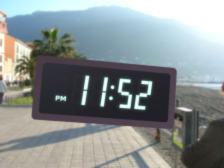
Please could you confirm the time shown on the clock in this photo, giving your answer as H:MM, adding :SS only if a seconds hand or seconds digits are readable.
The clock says 11:52
